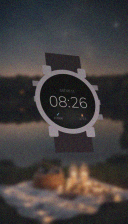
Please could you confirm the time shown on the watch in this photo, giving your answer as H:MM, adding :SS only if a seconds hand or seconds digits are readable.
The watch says 8:26
